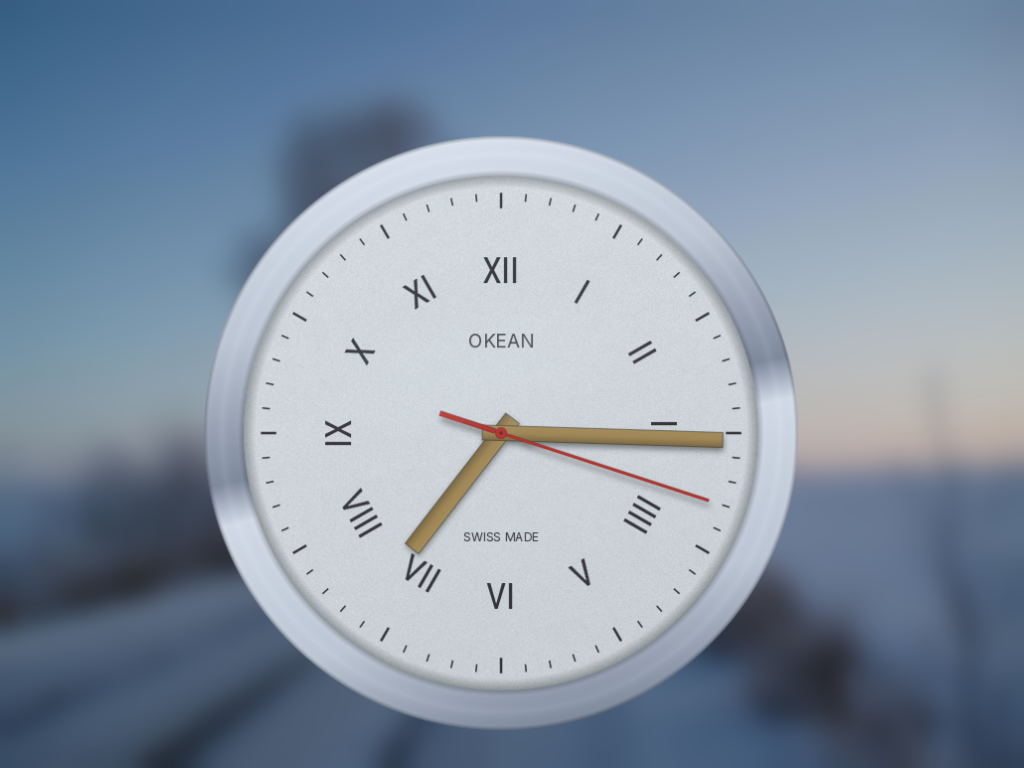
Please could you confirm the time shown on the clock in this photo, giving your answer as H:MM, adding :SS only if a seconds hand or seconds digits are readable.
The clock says 7:15:18
